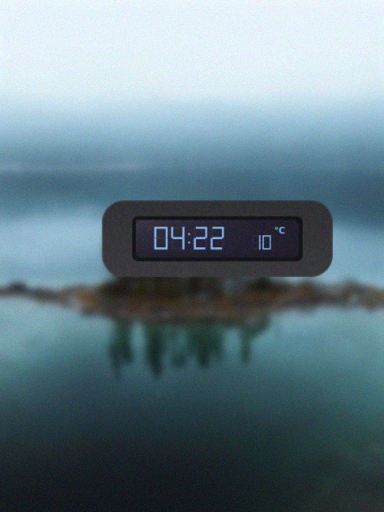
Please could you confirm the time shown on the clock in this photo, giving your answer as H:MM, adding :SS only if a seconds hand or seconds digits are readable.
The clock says 4:22
